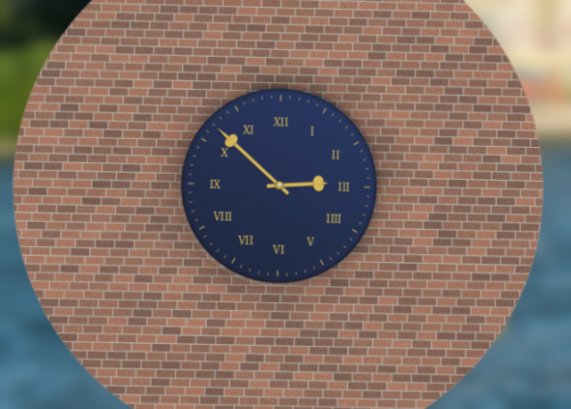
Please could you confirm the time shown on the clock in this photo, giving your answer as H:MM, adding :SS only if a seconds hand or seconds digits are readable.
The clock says 2:52
